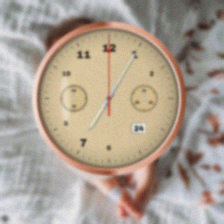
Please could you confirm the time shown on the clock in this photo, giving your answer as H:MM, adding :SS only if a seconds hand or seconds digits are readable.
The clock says 7:05
